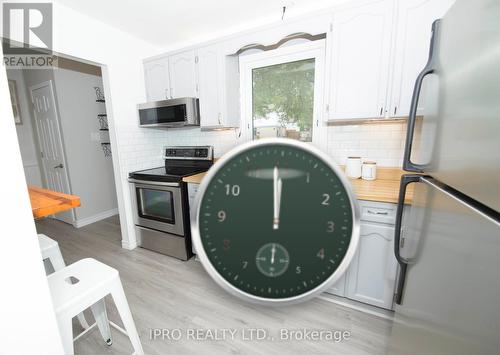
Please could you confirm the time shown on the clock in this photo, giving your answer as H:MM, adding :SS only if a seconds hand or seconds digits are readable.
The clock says 11:59
